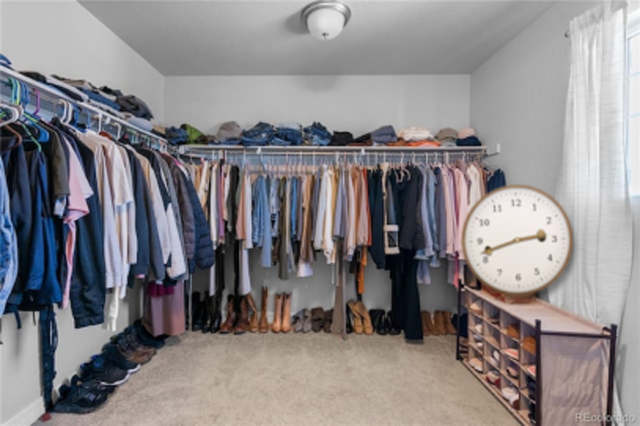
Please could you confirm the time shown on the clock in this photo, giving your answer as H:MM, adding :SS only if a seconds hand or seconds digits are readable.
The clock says 2:42
